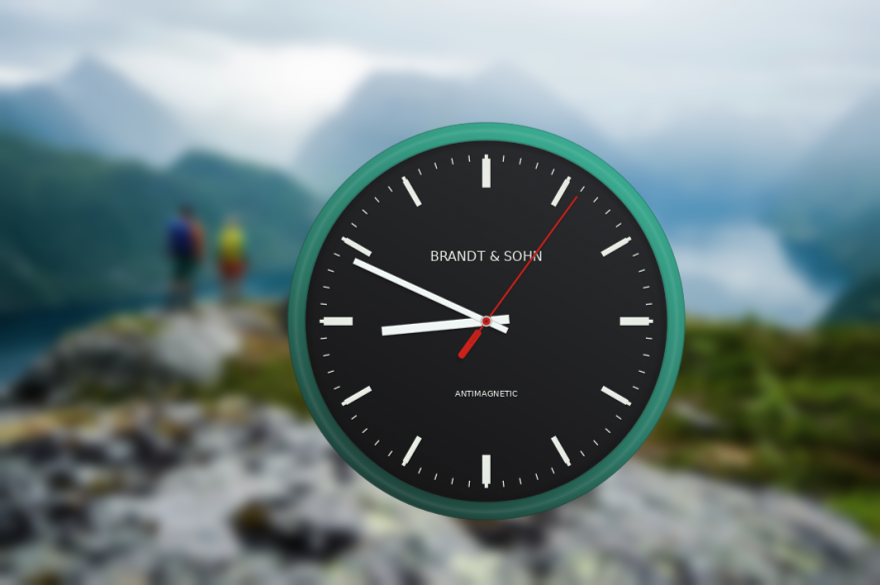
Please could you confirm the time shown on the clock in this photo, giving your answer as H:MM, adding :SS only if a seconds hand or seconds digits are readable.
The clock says 8:49:06
